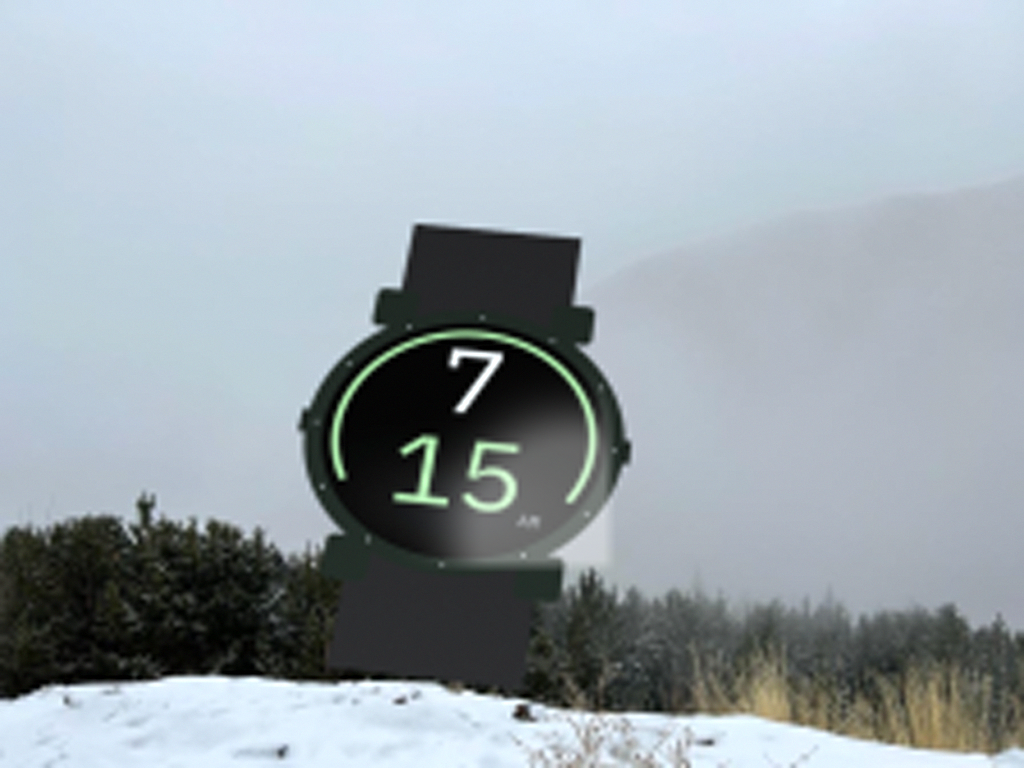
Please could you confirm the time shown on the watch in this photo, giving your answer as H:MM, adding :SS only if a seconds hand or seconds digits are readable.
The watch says 7:15
